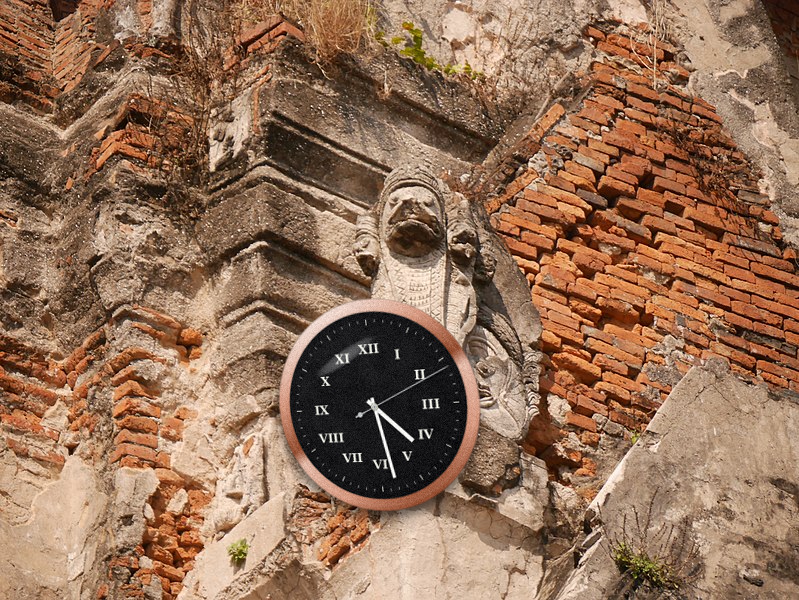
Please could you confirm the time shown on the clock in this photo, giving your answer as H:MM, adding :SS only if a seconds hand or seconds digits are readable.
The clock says 4:28:11
